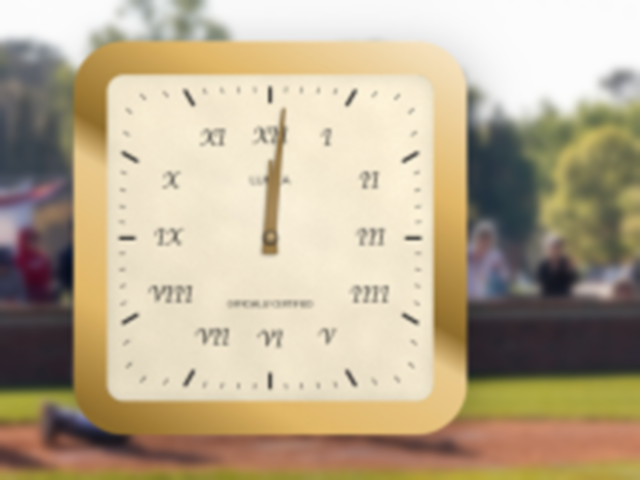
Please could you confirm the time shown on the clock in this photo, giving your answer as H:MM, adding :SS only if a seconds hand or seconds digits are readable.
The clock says 12:01
